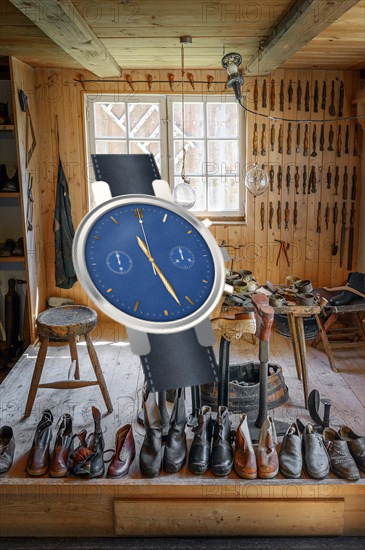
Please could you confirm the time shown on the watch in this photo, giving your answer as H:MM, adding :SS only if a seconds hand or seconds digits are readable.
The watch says 11:27
